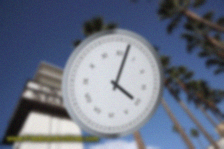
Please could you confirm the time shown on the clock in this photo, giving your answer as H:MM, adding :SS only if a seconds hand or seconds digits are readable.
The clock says 4:02
